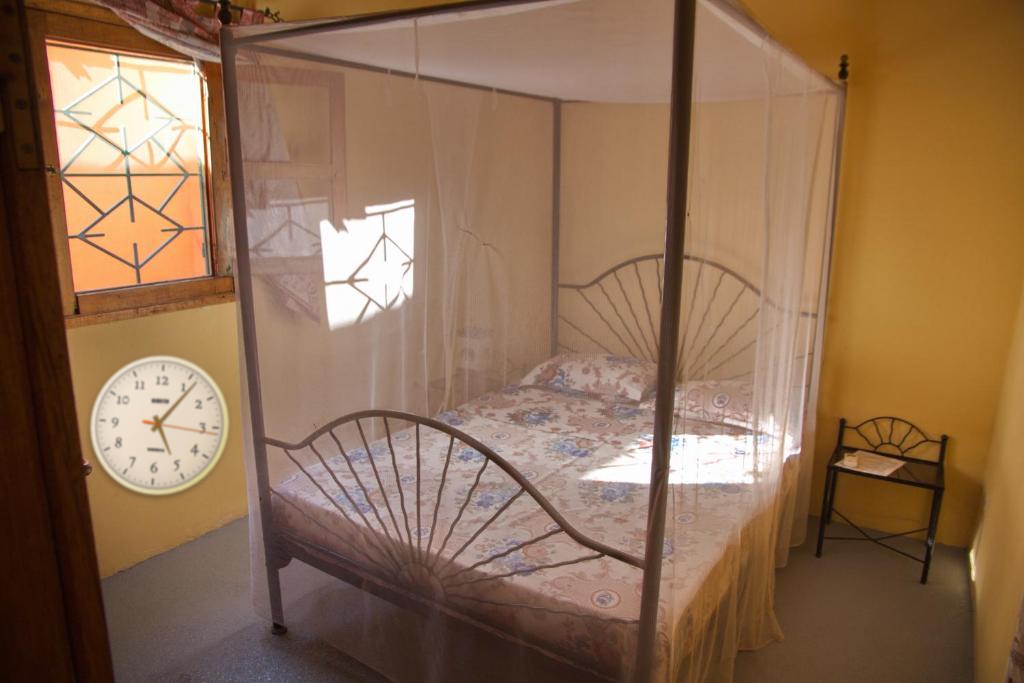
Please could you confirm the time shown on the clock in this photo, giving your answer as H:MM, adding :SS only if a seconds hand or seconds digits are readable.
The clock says 5:06:16
